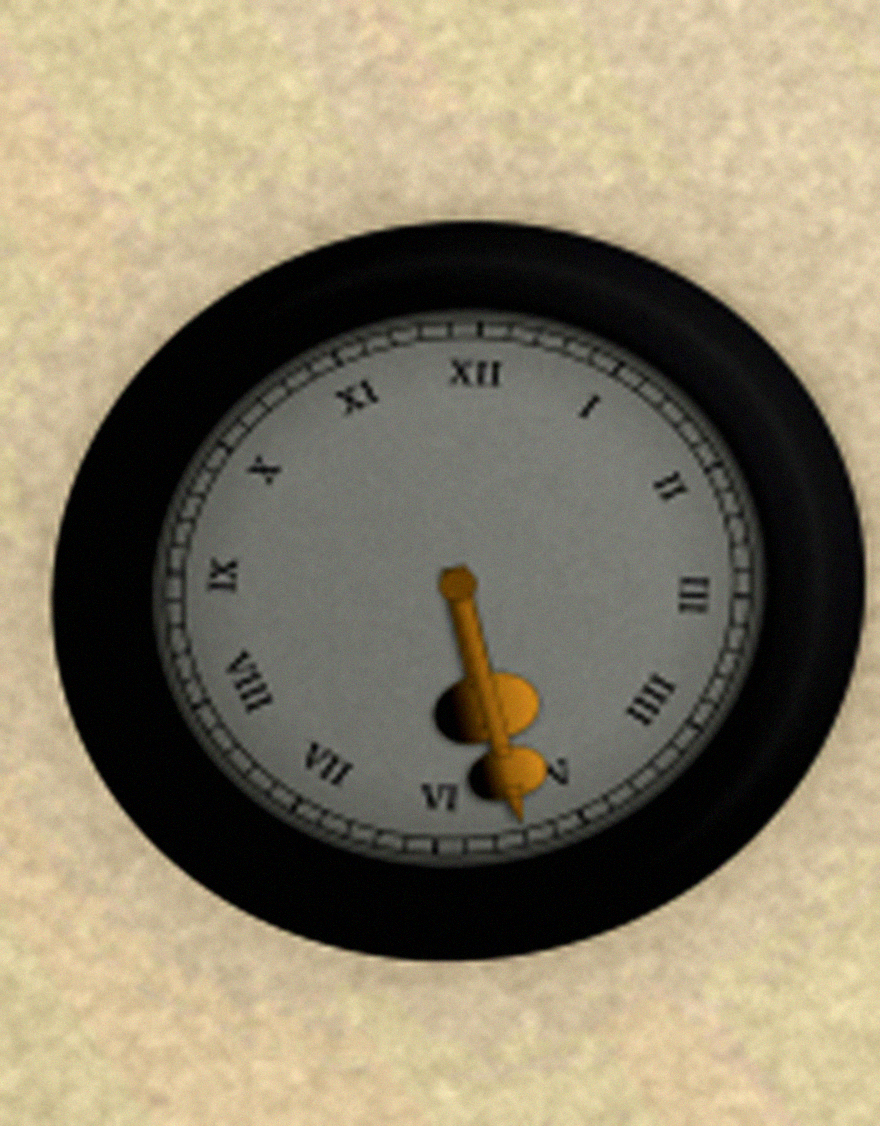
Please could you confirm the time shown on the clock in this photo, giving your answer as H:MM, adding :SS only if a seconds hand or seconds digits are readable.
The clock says 5:27
